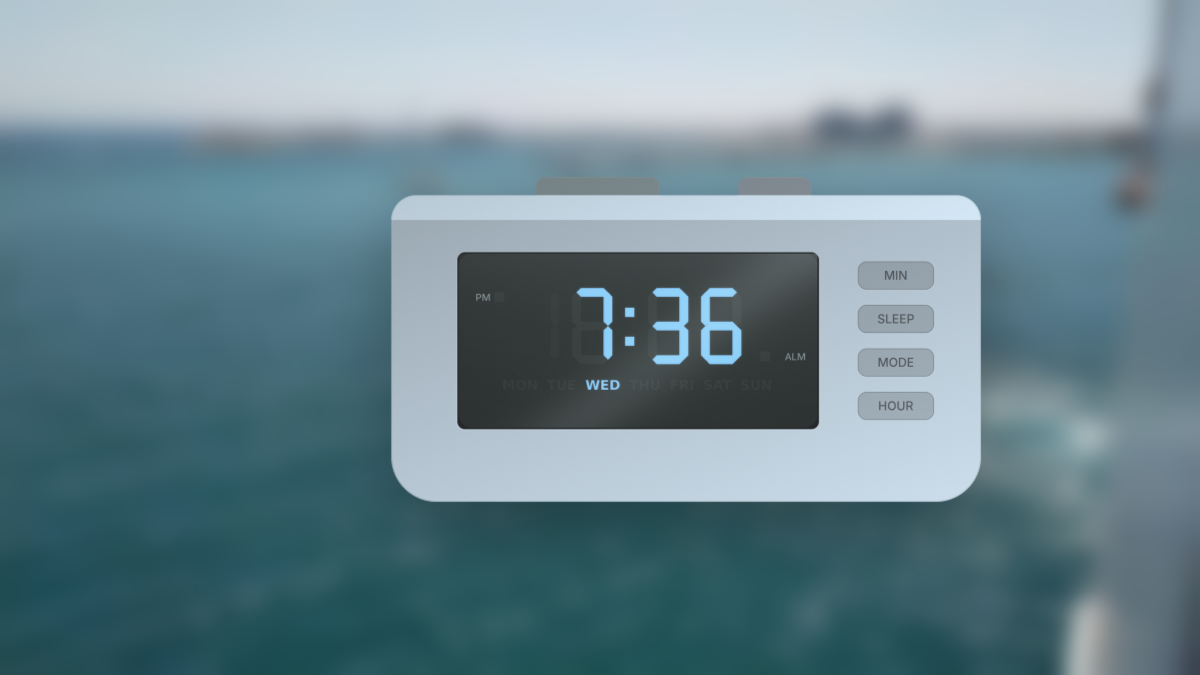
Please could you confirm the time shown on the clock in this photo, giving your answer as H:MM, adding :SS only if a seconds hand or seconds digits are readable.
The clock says 7:36
